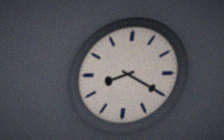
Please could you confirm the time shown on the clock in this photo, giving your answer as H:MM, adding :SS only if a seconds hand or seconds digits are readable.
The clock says 8:20
